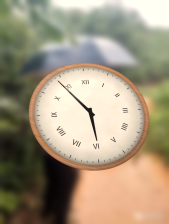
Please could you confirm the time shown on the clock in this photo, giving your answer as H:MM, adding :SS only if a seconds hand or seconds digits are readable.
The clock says 5:54
